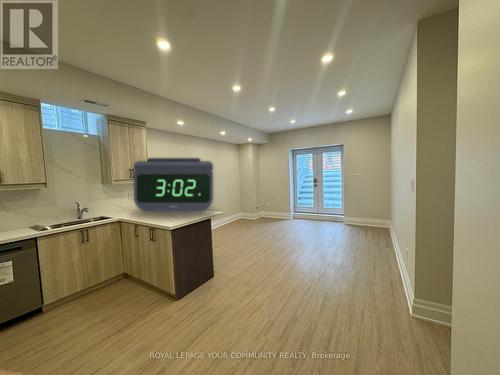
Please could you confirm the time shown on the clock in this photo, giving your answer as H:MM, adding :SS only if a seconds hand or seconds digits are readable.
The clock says 3:02
